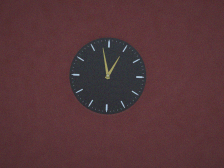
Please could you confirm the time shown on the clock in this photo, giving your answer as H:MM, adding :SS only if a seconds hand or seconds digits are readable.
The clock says 12:58
